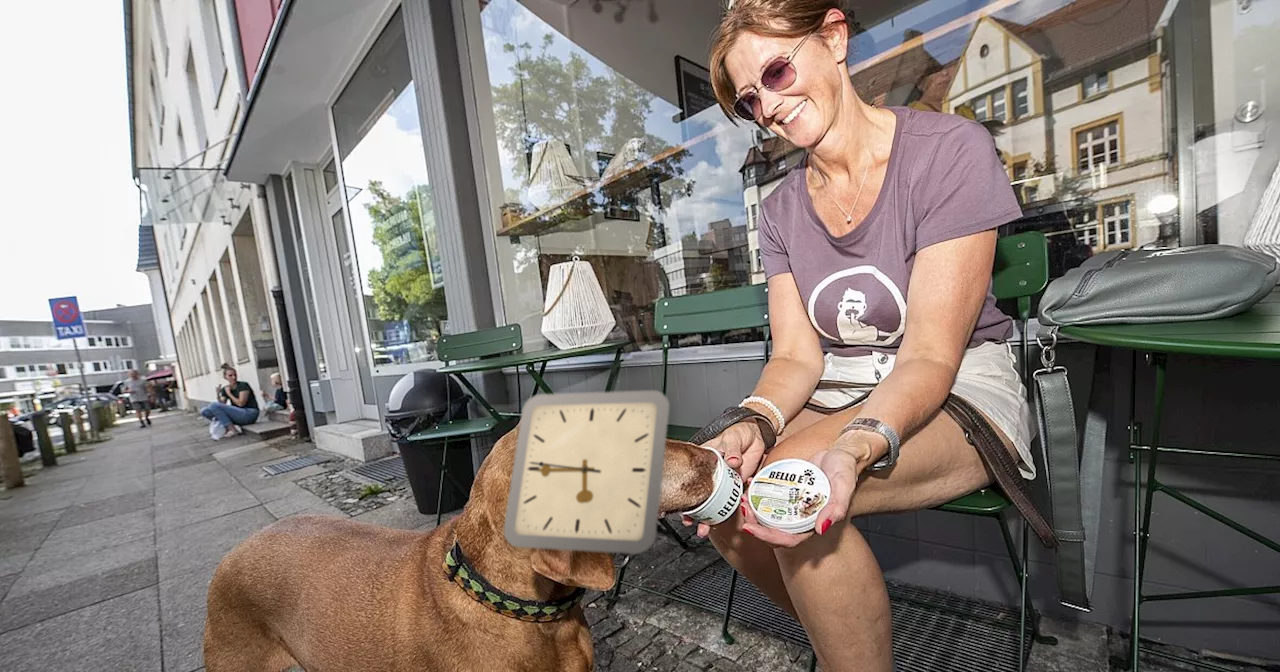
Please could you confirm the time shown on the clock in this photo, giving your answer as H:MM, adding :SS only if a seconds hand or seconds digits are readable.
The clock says 5:44:46
